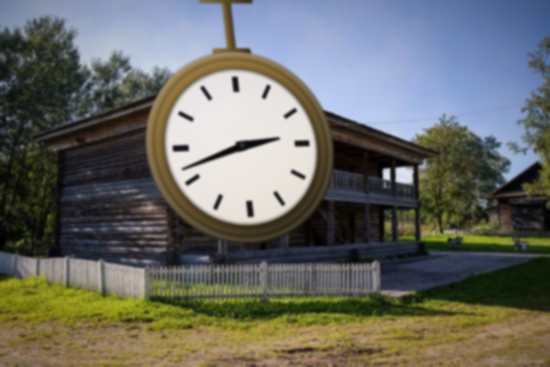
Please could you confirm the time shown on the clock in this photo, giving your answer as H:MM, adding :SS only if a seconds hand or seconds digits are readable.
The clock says 2:42
